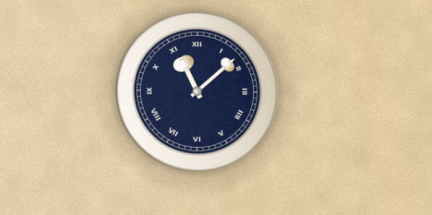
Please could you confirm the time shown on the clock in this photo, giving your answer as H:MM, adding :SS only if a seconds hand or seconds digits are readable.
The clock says 11:08
